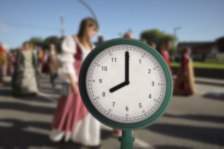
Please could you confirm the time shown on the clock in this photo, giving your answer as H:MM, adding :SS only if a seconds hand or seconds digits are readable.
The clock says 8:00
